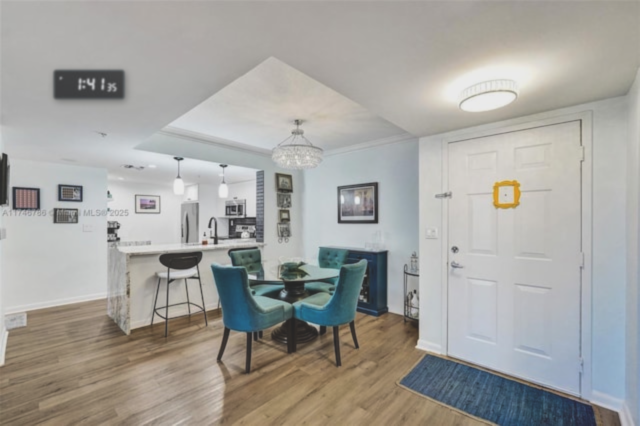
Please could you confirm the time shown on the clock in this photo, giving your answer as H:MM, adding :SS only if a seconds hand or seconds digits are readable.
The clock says 1:41
